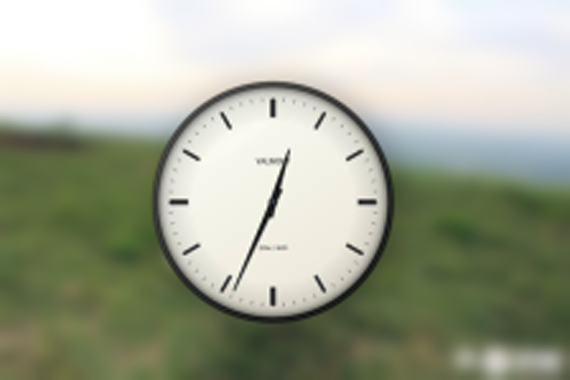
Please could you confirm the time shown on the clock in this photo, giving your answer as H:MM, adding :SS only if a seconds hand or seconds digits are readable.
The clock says 12:34
